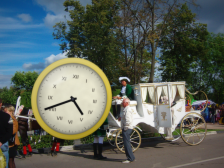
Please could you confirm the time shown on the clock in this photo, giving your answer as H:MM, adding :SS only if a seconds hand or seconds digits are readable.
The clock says 4:41
